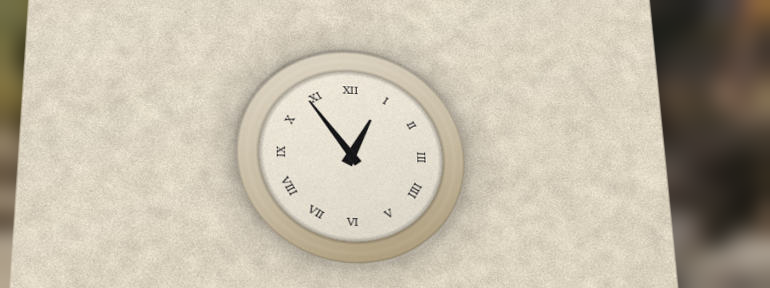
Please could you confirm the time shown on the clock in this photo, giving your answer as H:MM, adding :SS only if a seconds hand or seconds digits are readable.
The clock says 12:54
